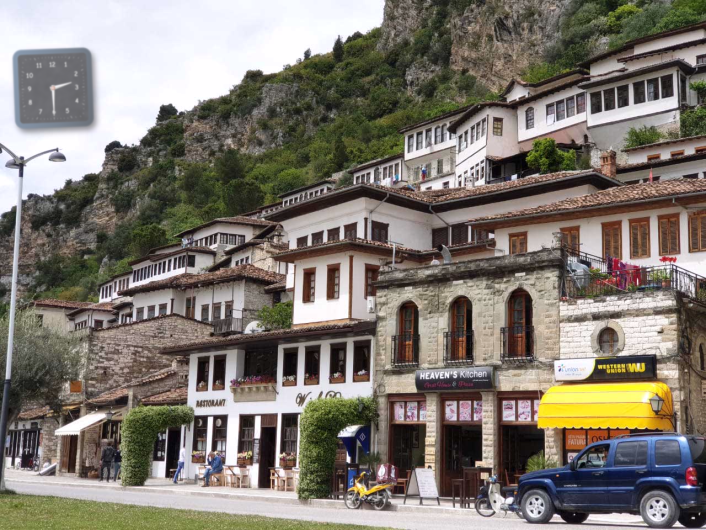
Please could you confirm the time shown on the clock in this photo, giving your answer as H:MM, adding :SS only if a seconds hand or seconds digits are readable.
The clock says 2:30
